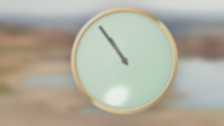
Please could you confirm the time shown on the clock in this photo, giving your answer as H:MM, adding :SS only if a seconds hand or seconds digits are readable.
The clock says 10:54
